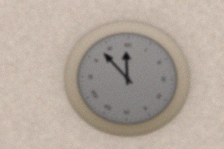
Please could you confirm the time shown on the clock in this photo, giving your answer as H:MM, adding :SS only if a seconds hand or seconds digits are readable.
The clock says 11:53
